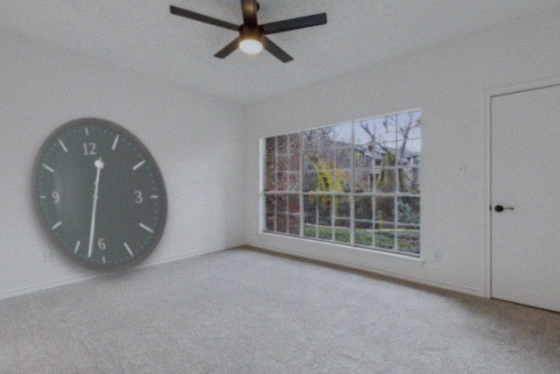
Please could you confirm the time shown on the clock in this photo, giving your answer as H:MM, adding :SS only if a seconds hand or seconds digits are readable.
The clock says 12:32:32
